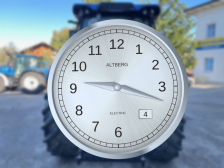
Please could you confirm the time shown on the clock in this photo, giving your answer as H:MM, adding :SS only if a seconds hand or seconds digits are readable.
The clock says 9:18
